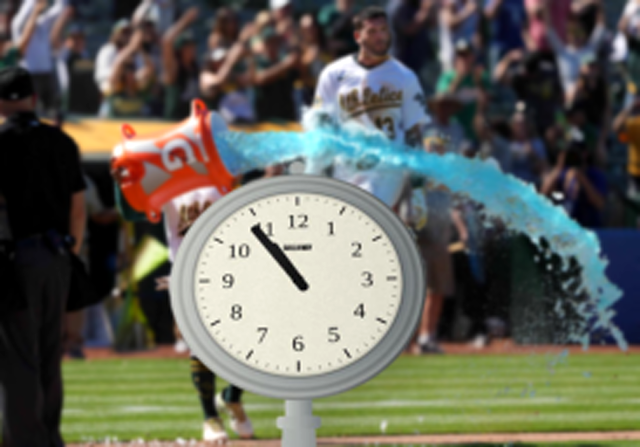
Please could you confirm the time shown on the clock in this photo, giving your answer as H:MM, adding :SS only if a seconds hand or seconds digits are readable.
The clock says 10:54
